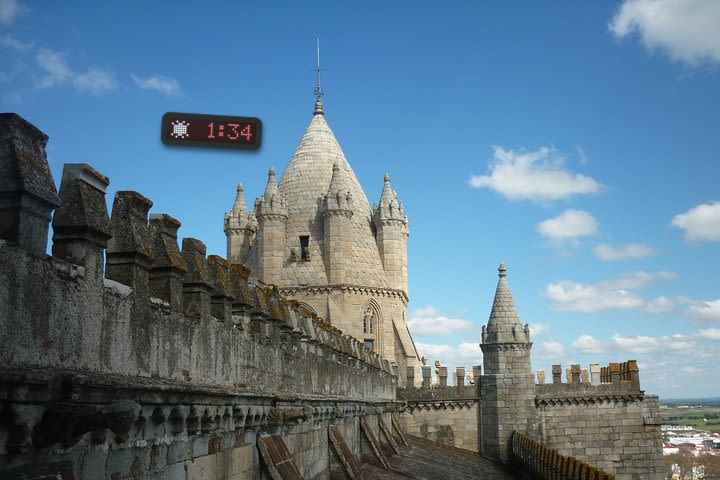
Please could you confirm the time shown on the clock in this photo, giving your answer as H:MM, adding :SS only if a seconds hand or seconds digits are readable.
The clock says 1:34
